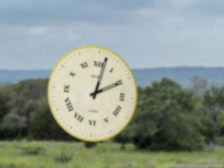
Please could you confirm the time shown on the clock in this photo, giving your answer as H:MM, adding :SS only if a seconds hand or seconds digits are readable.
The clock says 2:02
